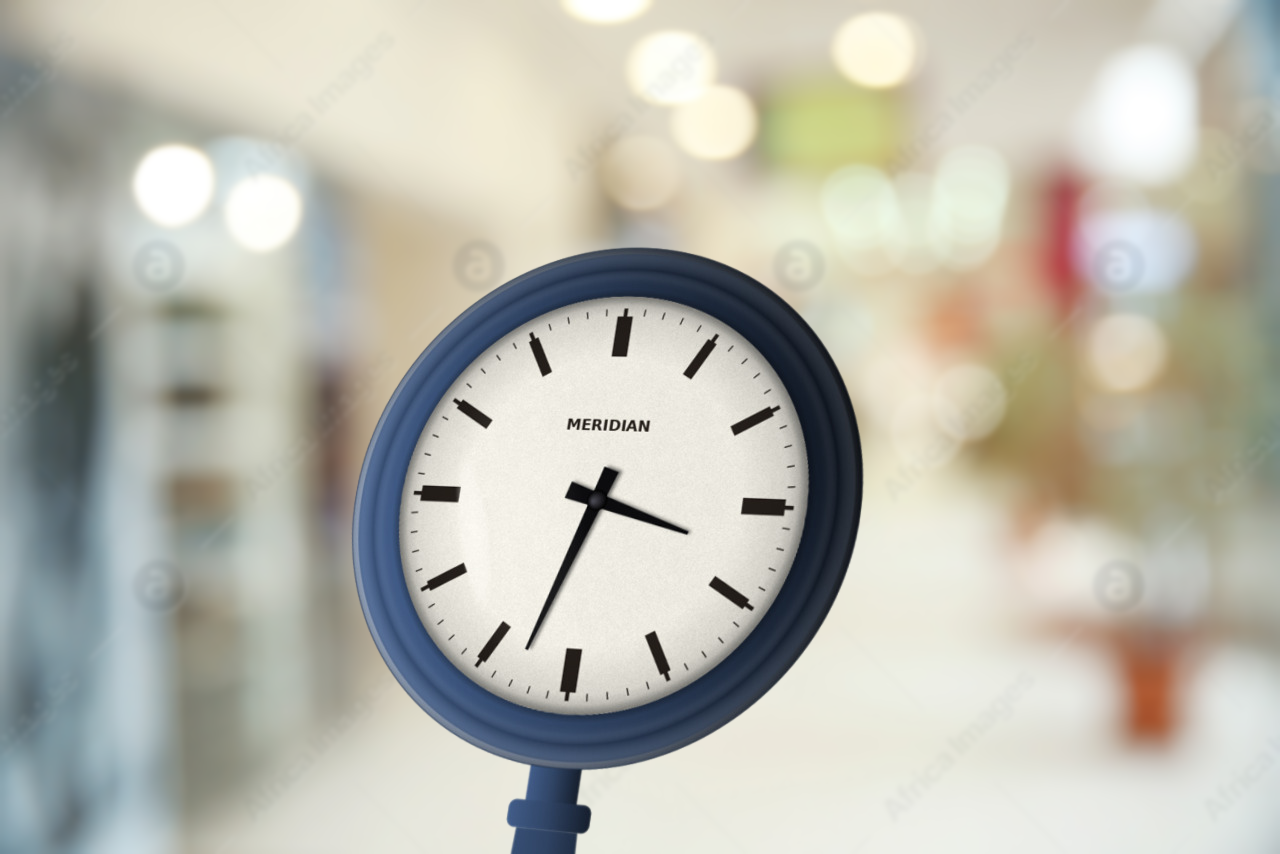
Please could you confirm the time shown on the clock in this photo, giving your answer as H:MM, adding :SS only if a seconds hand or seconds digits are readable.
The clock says 3:33
